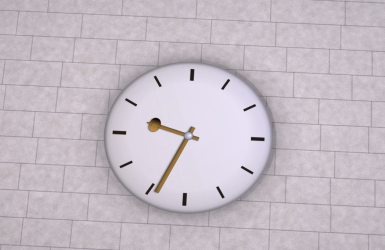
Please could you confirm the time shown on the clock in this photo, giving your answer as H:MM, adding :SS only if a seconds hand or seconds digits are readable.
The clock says 9:34
